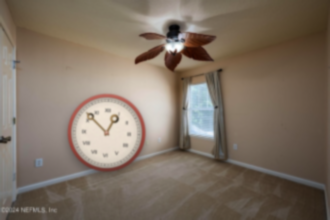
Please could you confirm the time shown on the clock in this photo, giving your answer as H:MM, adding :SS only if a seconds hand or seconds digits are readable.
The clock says 12:52
